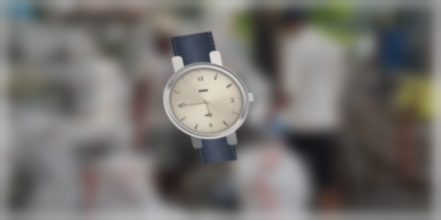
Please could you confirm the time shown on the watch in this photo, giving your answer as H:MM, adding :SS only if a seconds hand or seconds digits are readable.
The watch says 5:45
